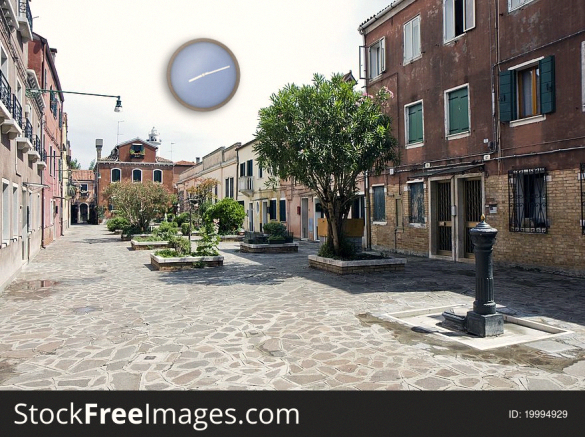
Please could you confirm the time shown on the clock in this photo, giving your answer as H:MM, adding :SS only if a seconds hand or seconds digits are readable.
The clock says 8:12
